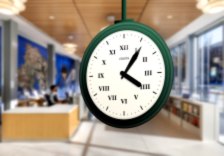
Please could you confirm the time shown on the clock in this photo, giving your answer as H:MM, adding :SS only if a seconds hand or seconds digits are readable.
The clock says 4:06
